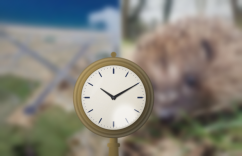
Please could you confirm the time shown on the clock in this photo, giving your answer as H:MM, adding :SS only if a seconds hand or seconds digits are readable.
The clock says 10:10
